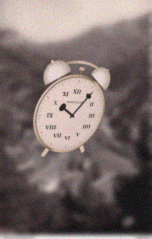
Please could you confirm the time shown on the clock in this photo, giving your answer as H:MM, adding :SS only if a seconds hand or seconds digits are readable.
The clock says 10:06
